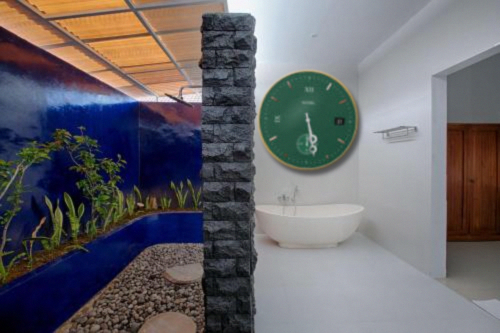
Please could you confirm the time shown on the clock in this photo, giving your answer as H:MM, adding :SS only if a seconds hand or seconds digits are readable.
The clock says 5:28
